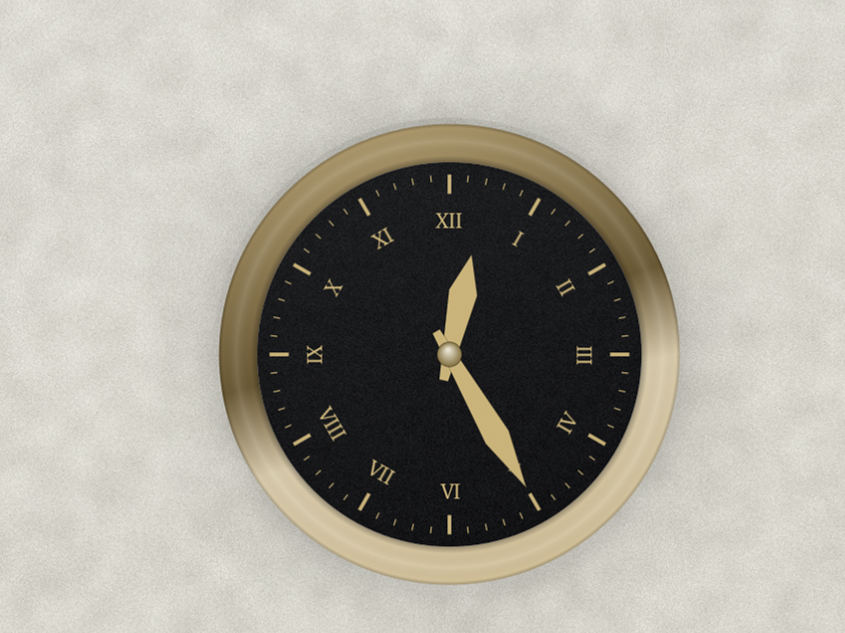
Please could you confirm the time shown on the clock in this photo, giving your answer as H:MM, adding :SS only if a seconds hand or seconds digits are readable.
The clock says 12:25
